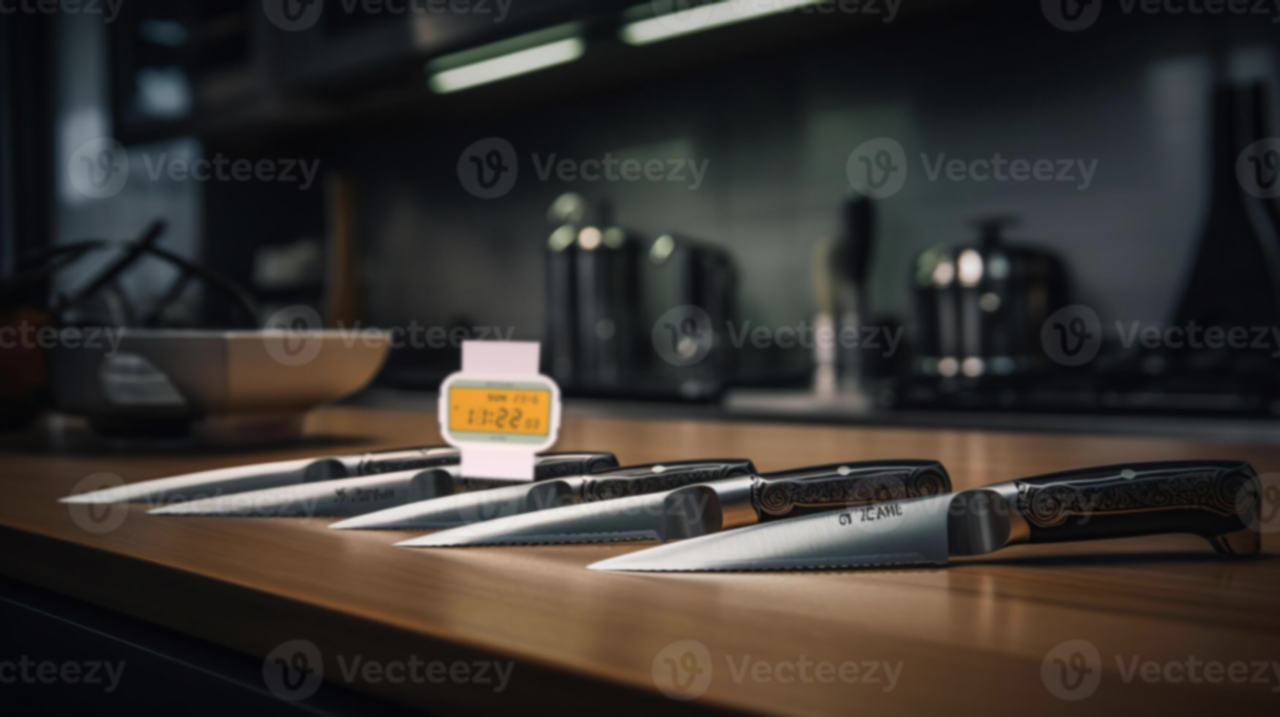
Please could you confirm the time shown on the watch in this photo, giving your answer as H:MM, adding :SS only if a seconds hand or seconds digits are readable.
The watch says 11:22
